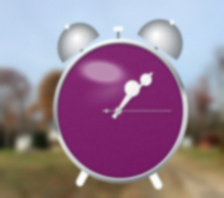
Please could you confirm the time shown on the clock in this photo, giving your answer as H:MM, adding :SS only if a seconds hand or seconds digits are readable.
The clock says 1:07:15
